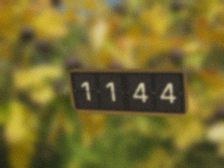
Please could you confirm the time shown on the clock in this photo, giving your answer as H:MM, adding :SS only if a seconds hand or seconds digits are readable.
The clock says 11:44
